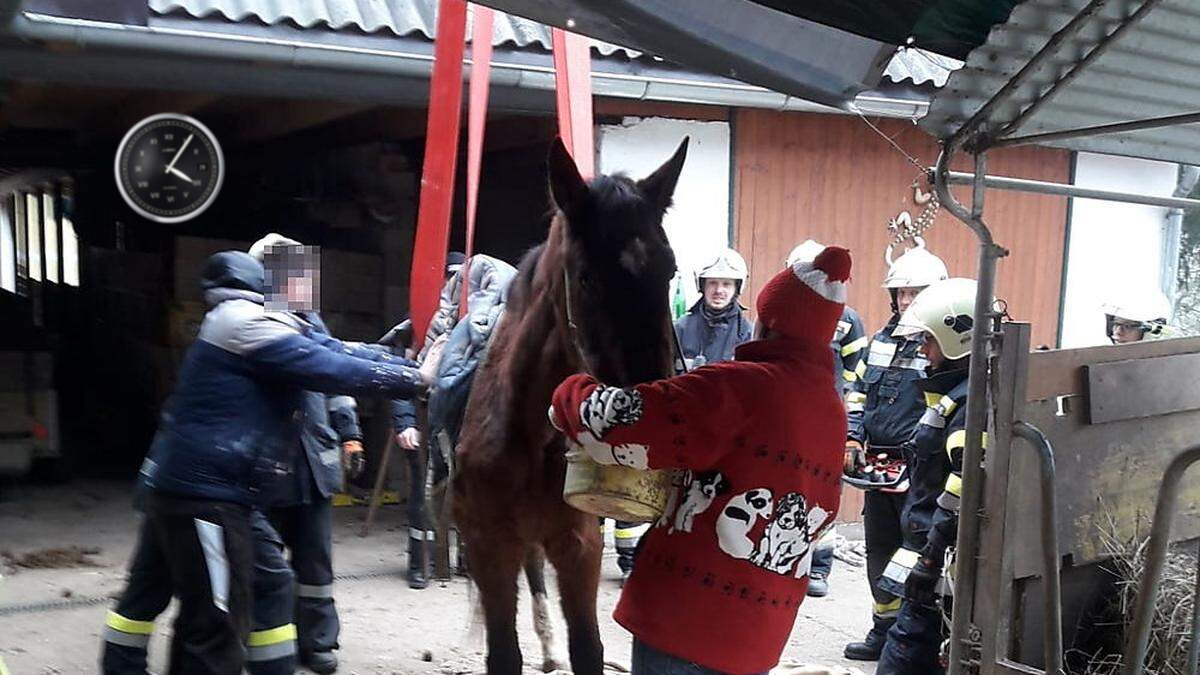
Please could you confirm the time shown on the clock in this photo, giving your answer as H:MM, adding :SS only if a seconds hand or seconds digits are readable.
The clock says 4:06
